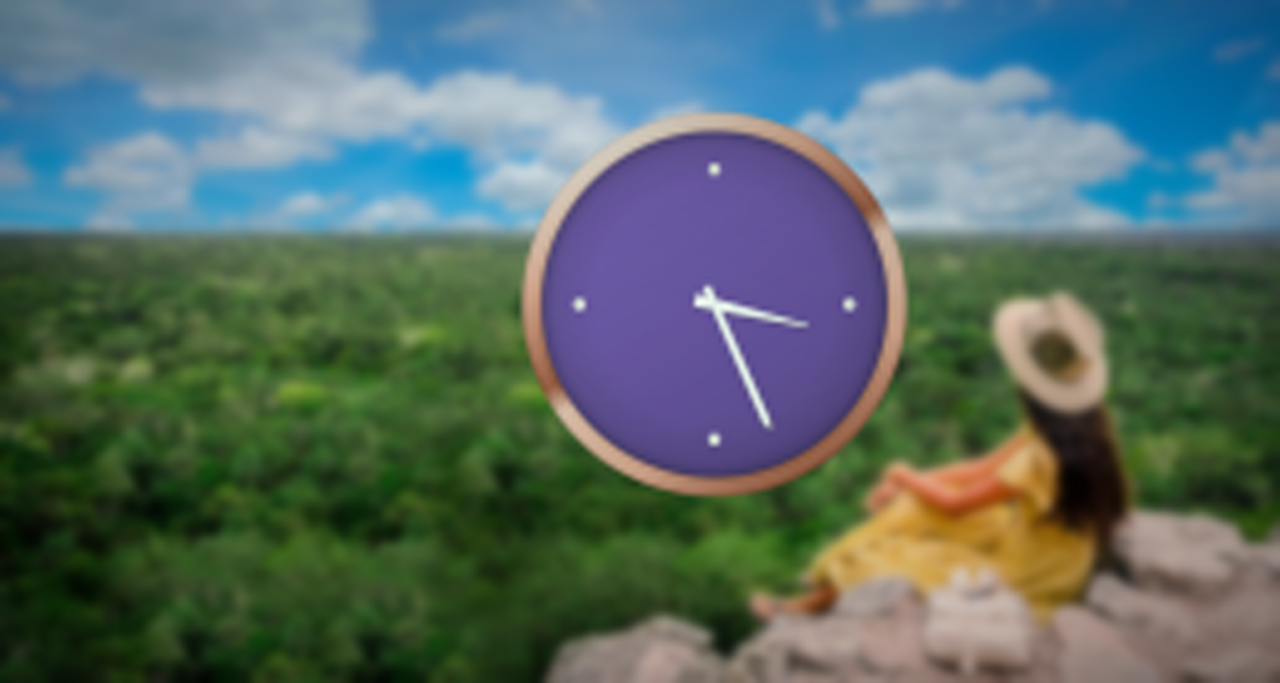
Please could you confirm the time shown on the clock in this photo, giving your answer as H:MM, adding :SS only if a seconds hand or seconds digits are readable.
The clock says 3:26
